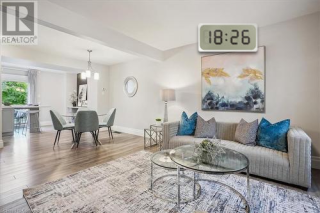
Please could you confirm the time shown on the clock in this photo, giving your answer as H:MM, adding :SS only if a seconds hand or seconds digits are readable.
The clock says 18:26
